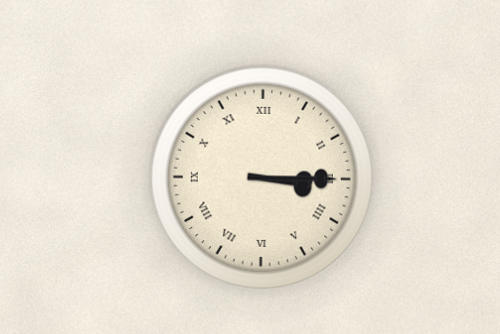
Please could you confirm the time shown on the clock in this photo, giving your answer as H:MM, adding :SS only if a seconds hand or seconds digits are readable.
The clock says 3:15
